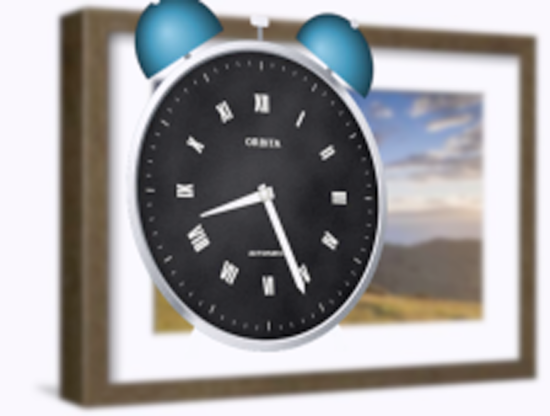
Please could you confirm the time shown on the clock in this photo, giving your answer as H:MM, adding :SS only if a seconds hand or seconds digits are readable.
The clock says 8:26
